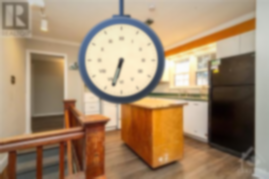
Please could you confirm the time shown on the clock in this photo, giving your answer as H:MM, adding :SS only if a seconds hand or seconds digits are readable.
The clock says 6:33
